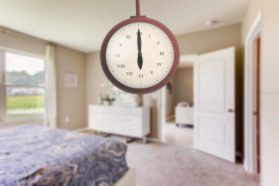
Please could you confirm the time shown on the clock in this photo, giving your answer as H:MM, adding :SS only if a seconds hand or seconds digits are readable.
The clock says 6:00
